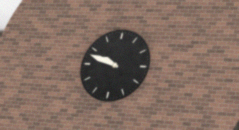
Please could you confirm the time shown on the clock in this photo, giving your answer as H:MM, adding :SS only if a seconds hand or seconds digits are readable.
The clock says 9:48
